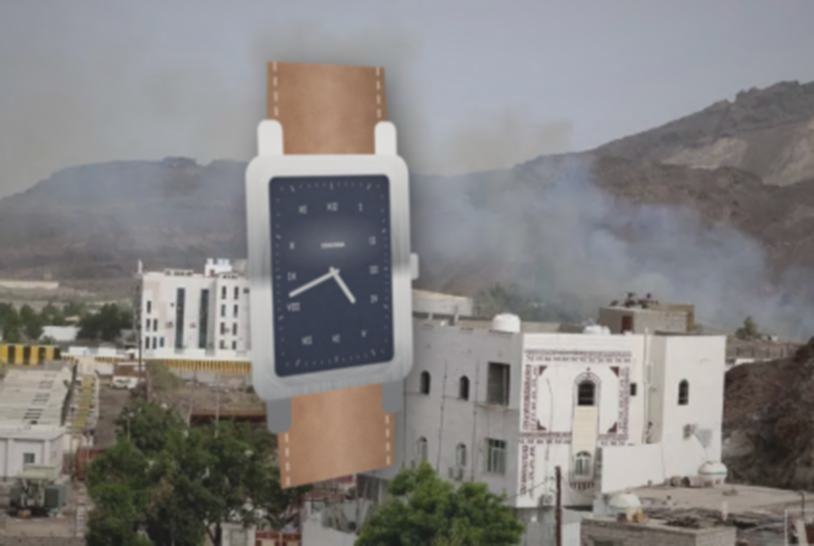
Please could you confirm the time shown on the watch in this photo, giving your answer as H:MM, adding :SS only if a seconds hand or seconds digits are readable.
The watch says 4:42
